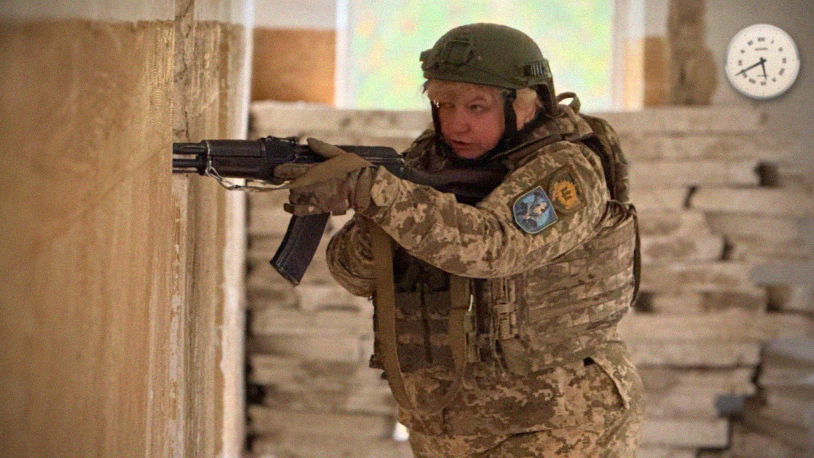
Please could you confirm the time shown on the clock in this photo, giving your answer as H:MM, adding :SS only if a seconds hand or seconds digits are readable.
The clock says 5:41
